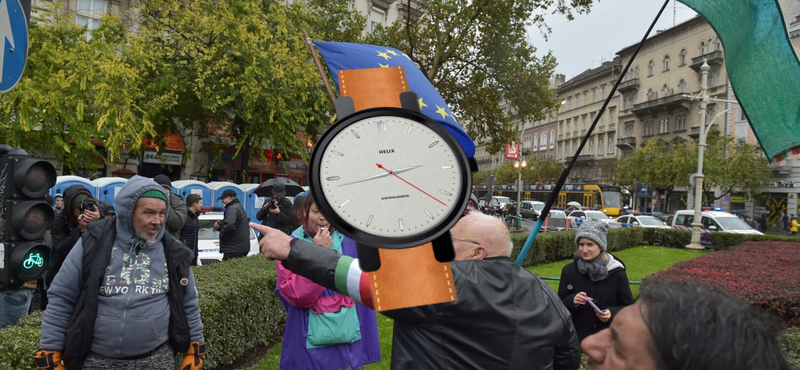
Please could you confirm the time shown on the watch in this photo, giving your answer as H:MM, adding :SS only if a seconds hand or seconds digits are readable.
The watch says 2:43:22
